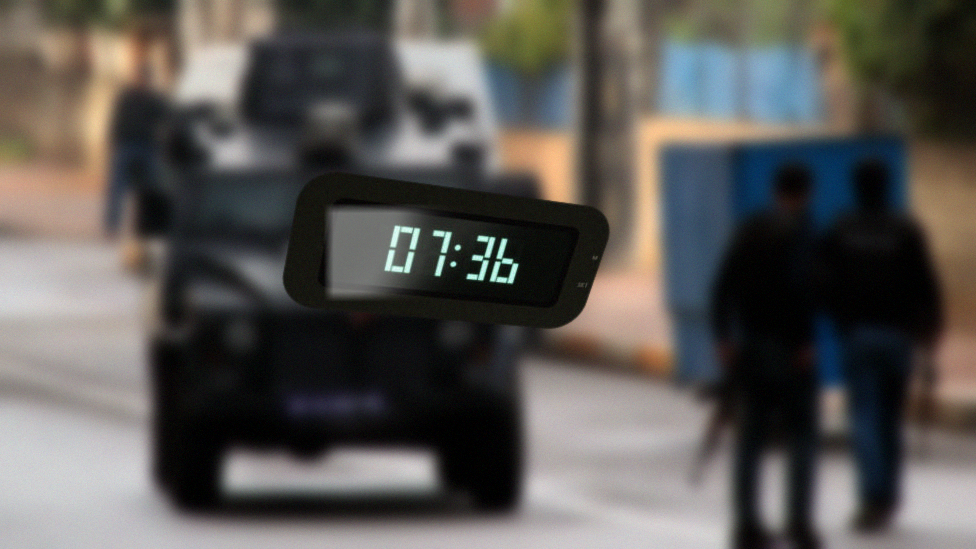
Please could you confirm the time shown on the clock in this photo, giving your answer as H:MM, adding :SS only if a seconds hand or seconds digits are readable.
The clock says 7:36
